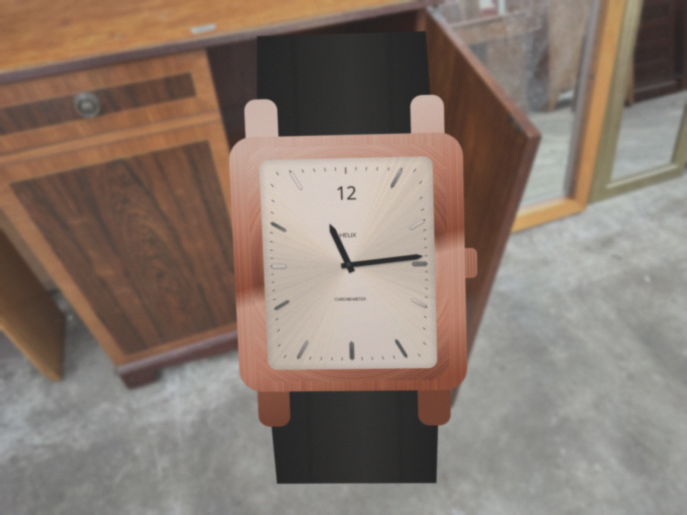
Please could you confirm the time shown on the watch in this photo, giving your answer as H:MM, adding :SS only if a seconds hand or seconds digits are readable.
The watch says 11:14
